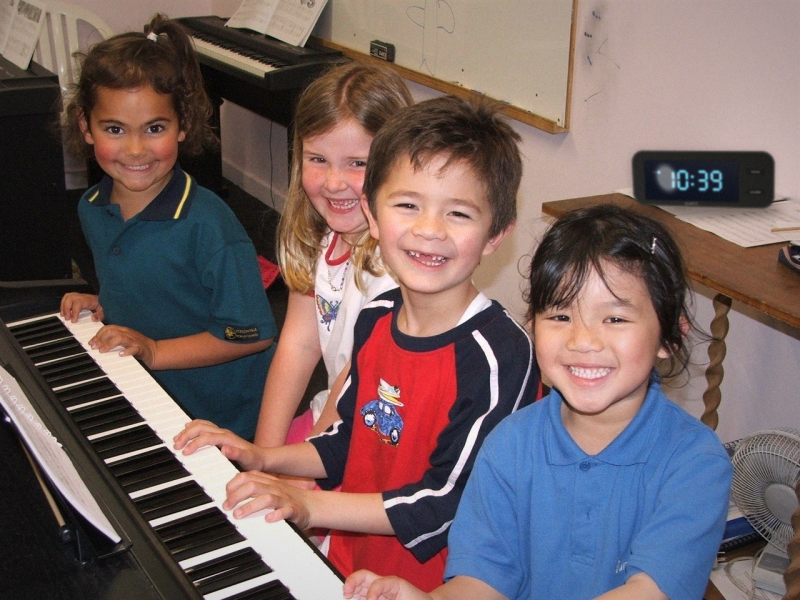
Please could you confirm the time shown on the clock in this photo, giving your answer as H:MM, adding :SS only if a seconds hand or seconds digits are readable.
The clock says 10:39
